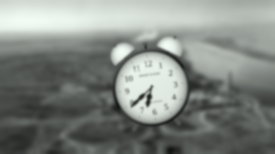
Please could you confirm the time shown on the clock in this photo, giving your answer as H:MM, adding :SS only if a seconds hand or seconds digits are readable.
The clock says 6:39
